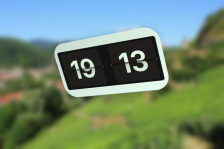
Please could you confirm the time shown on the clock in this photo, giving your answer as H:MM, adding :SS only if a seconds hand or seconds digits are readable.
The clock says 19:13
